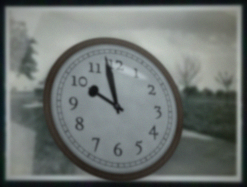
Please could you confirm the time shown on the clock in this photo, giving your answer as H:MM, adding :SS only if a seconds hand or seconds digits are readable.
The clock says 9:58
